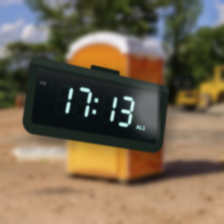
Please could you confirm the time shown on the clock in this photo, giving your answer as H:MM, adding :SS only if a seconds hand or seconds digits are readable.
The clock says 17:13
